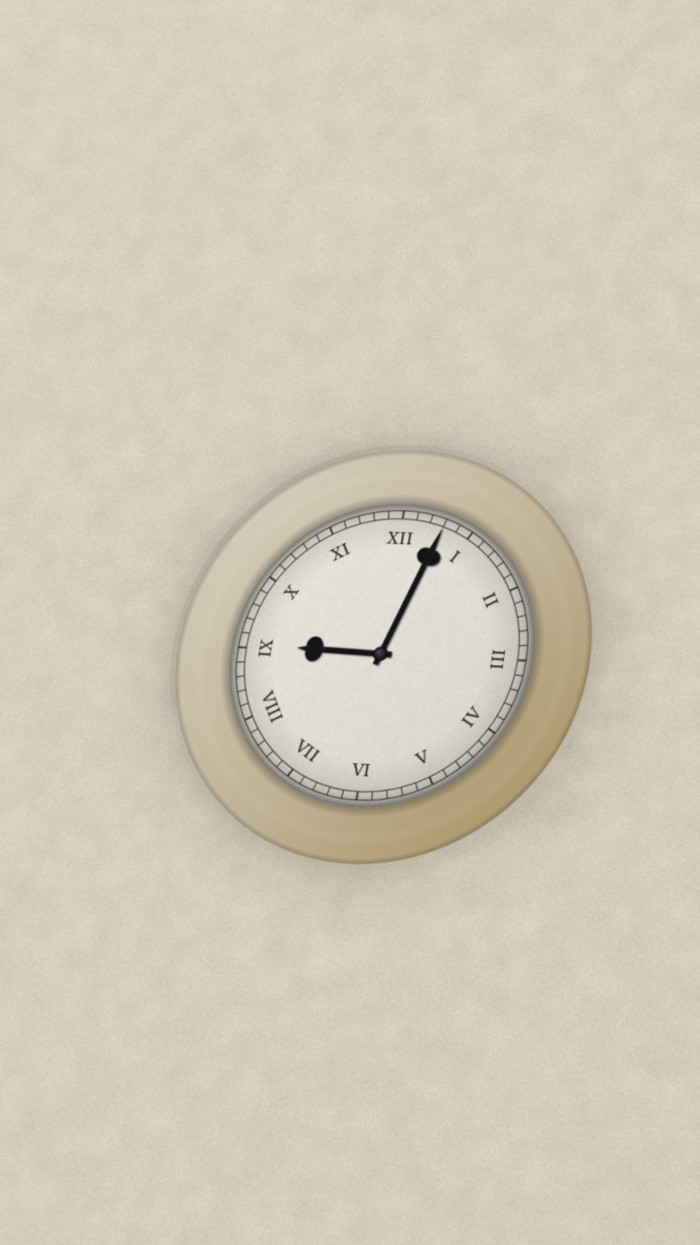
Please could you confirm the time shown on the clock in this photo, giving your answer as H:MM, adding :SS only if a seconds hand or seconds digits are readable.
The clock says 9:03
